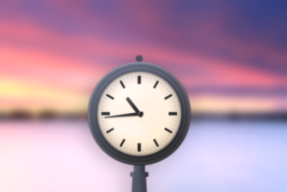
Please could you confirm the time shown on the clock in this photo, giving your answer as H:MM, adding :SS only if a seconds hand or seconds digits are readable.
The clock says 10:44
